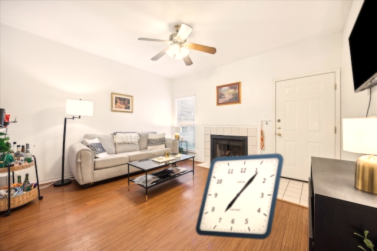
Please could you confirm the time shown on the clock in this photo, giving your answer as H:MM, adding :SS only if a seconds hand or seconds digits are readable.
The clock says 7:06
